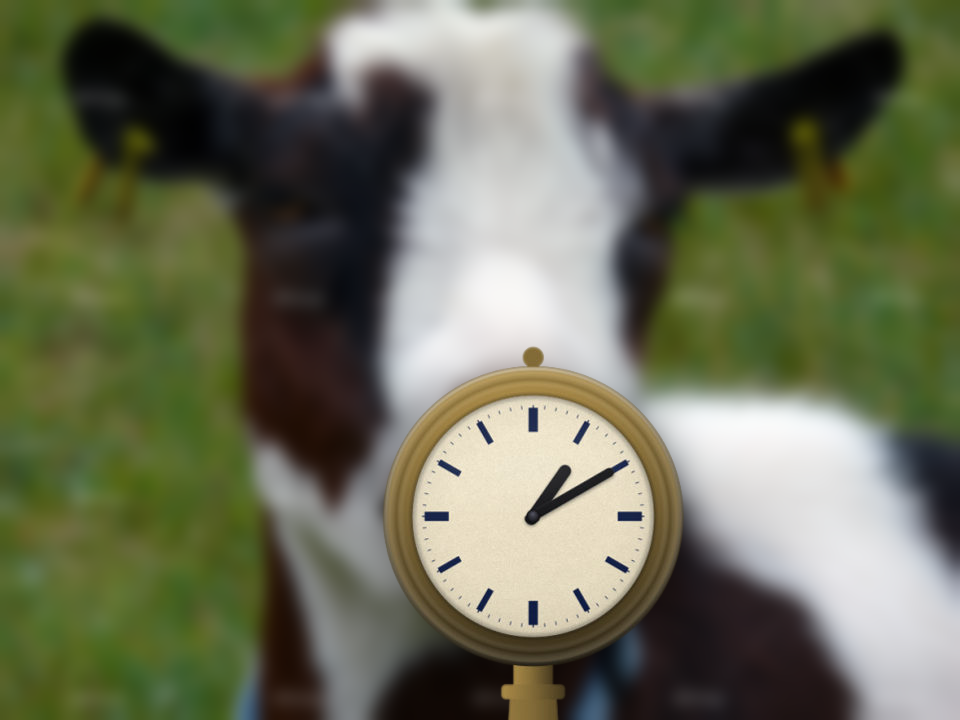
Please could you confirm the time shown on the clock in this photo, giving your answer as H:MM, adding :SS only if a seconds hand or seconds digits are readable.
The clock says 1:10
